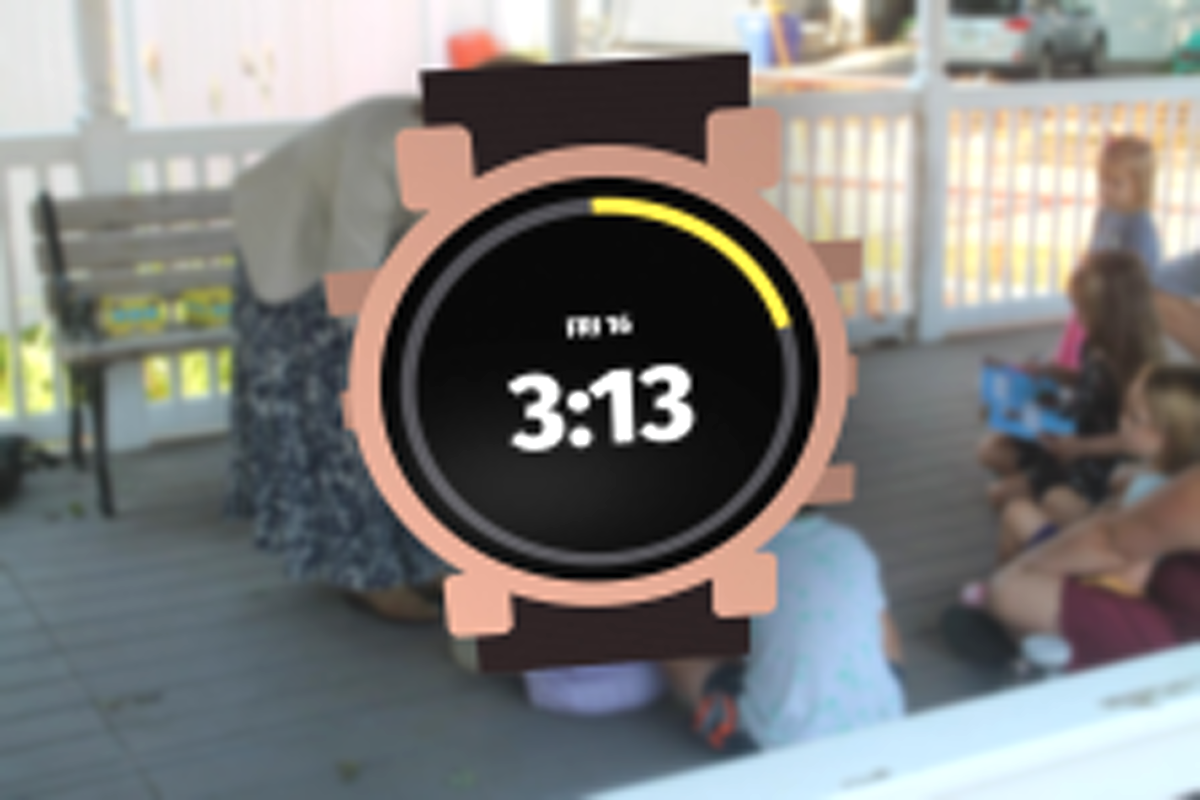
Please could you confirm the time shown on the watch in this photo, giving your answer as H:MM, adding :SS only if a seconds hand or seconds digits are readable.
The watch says 3:13
